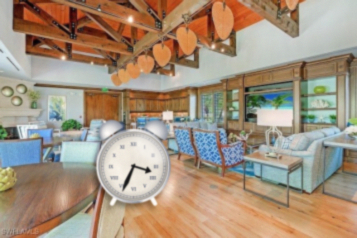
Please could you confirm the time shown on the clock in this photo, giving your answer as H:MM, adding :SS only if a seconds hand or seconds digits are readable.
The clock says 3:34
